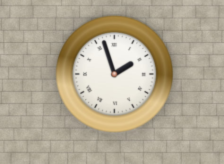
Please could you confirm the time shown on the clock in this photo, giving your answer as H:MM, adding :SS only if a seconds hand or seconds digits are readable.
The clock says 1:57
